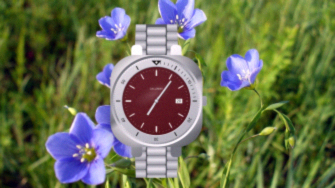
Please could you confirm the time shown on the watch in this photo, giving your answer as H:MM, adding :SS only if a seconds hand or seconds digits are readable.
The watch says 7:06
